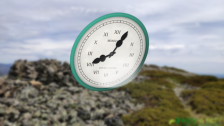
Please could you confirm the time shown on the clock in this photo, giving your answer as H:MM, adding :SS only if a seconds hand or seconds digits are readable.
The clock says 8:04
